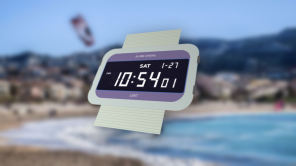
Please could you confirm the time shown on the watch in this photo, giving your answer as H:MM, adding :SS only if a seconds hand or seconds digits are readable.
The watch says 10:54:01
